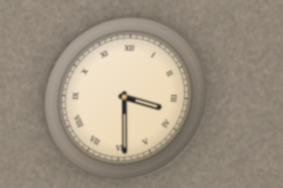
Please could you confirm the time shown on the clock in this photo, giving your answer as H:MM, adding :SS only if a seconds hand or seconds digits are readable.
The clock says 3:29
